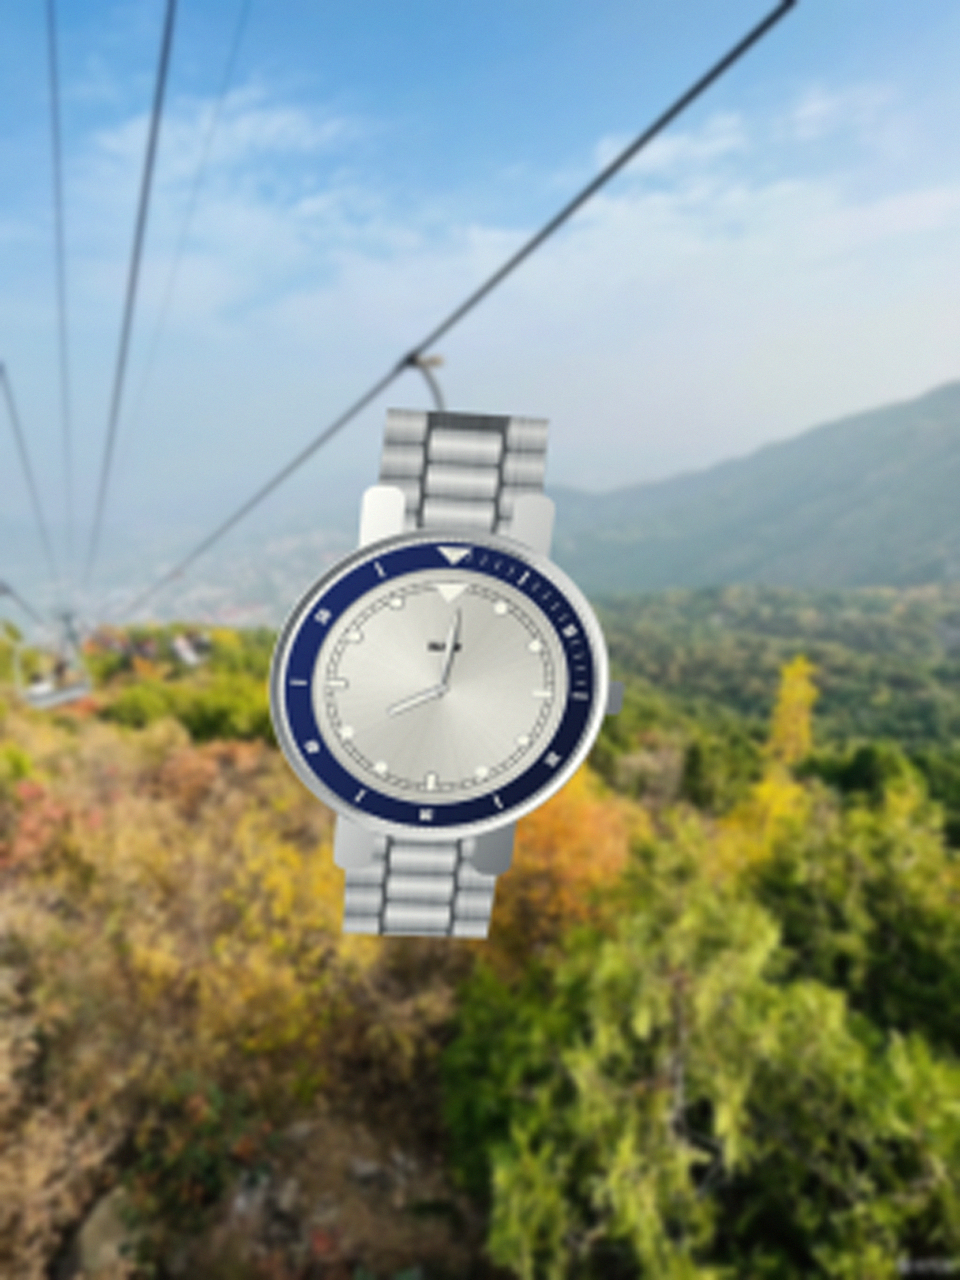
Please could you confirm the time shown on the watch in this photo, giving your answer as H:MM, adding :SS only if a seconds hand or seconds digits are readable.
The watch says 8:01
